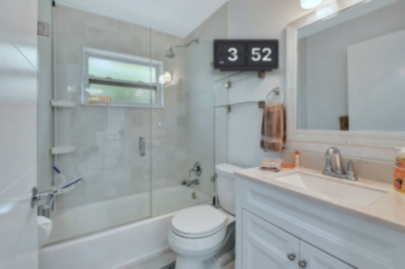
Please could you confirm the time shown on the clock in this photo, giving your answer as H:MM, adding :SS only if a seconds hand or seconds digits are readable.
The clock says 3:52
